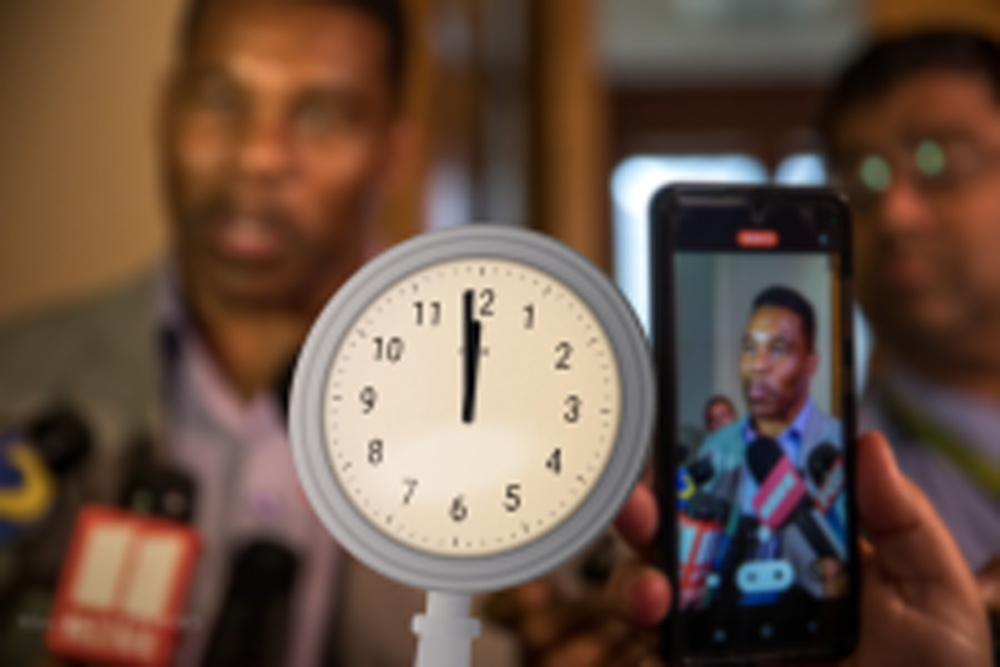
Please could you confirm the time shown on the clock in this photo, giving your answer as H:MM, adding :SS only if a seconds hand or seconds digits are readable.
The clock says 11:59
